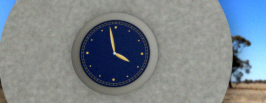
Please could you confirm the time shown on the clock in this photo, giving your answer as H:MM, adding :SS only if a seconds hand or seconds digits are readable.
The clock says 3:58
